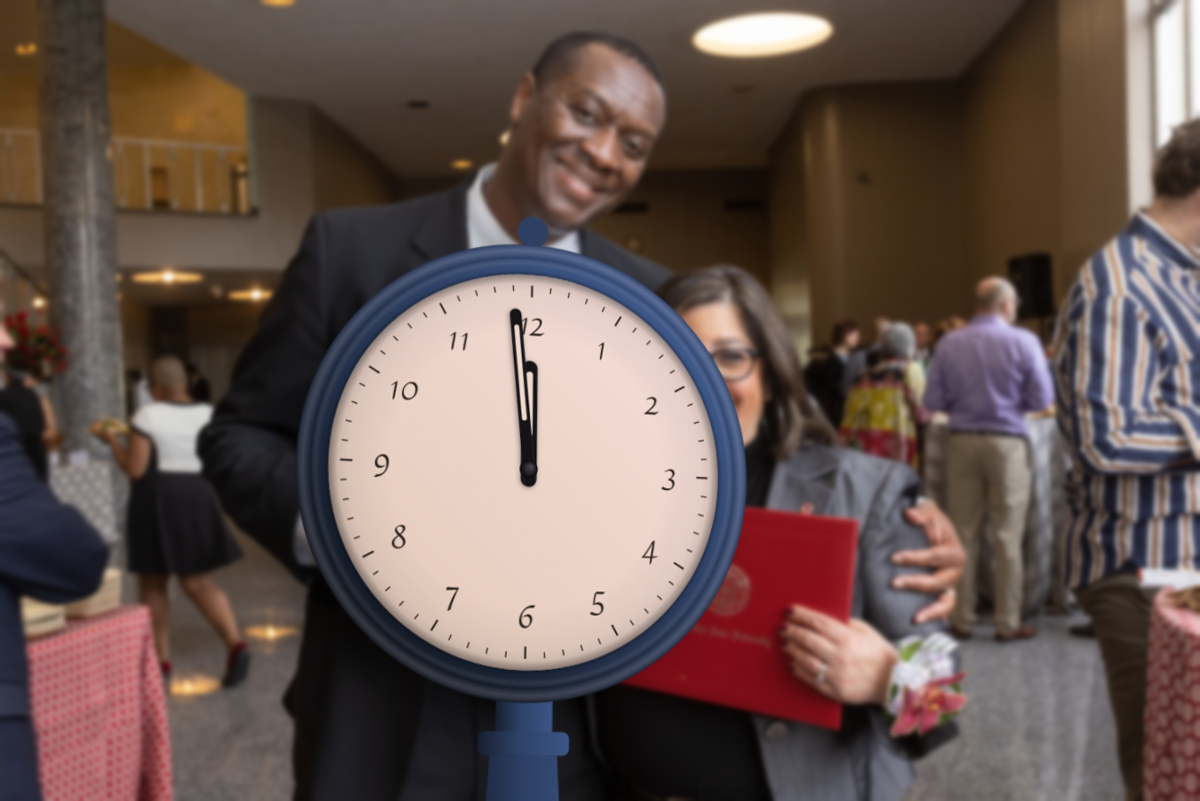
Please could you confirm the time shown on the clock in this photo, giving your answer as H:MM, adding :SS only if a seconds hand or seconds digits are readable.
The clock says 11:59
